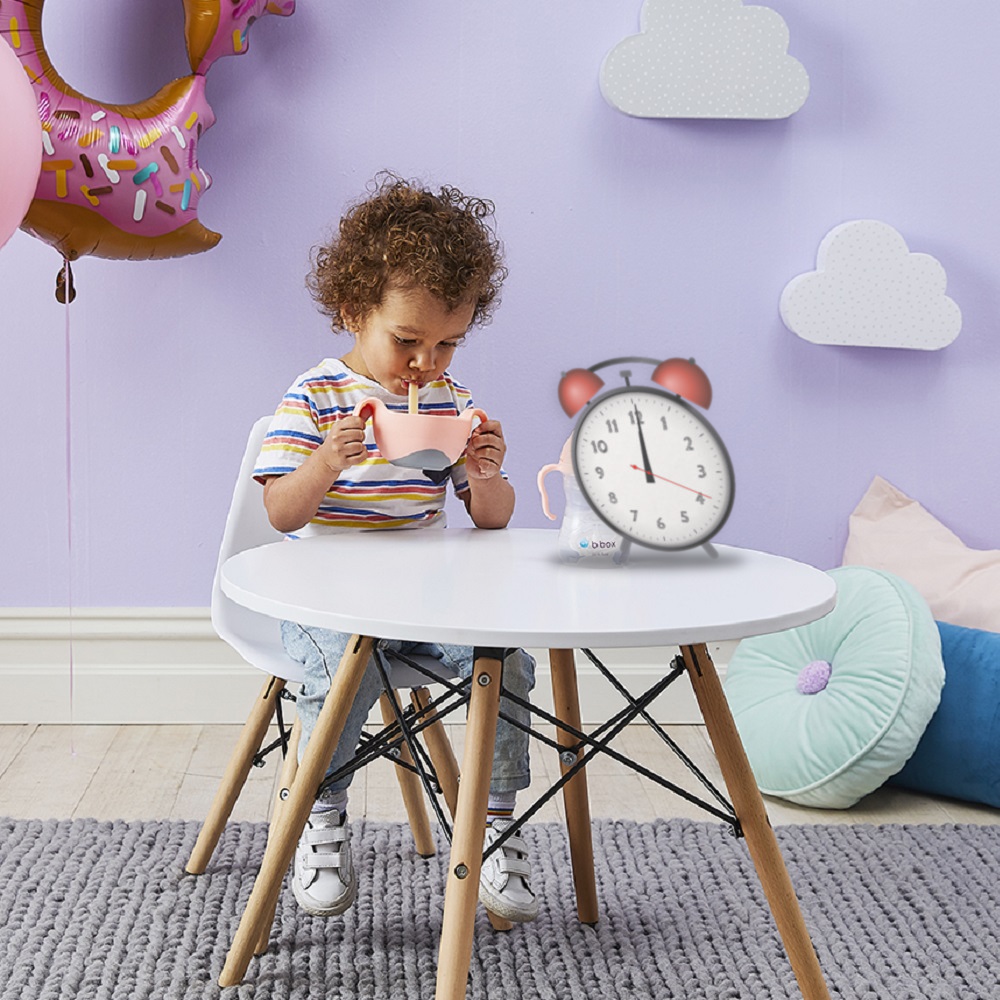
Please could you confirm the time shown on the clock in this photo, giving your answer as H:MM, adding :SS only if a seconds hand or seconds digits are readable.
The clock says 12:00:19
